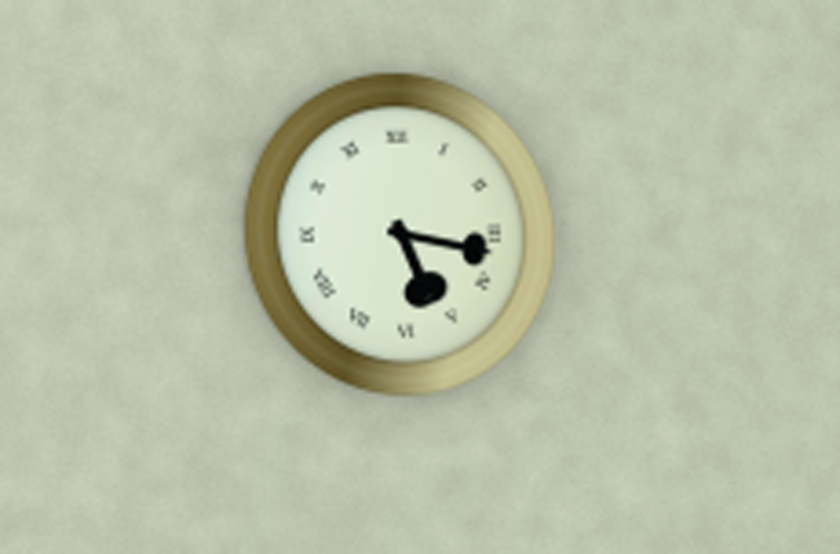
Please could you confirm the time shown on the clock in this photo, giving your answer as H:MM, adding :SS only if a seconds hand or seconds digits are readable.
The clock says 5:17
